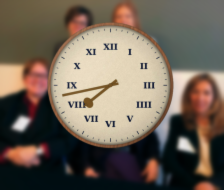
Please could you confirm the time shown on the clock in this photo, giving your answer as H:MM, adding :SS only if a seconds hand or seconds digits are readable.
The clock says 7:43
